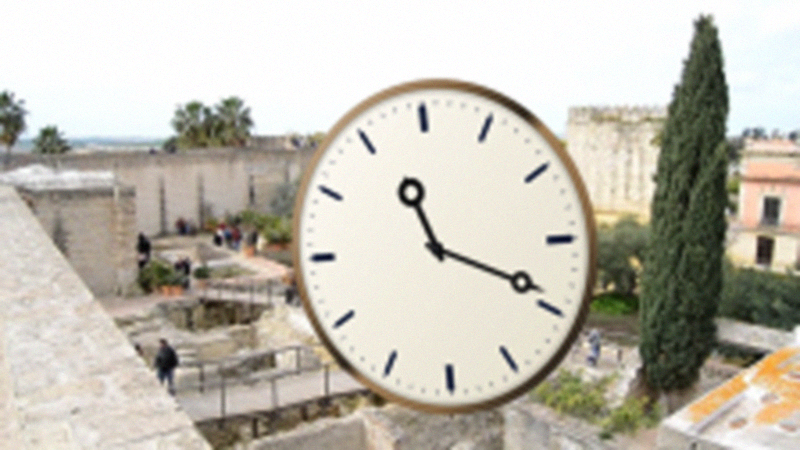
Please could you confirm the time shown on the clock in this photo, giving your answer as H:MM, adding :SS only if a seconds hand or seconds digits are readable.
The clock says 11:19
